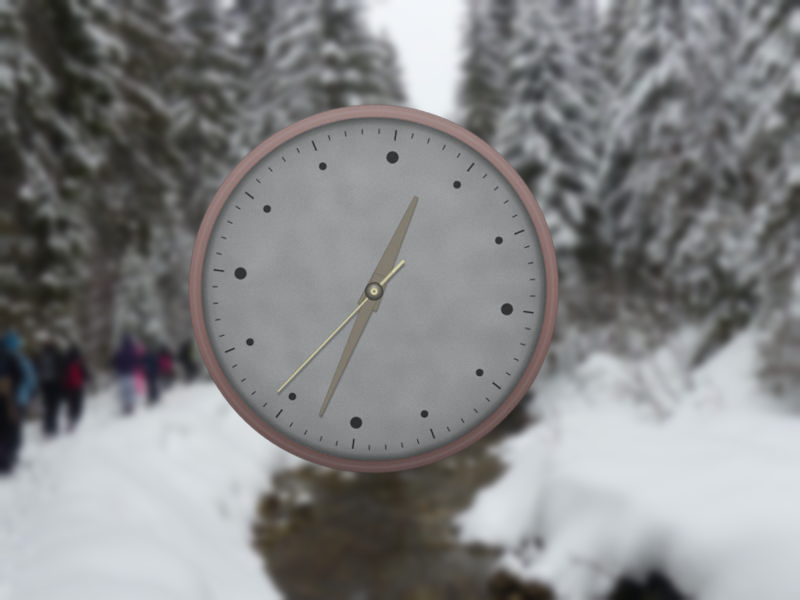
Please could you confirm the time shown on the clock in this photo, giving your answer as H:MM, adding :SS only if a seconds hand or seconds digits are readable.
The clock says 12:32:36
